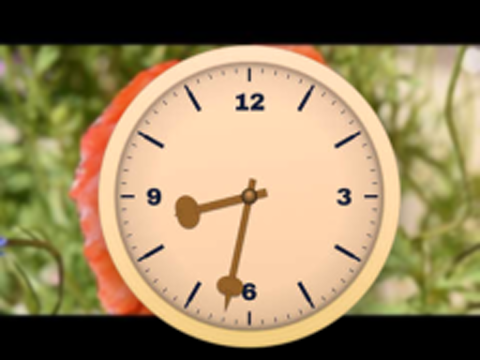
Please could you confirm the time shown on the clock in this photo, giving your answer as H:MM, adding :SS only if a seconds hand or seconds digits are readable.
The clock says 8:32
